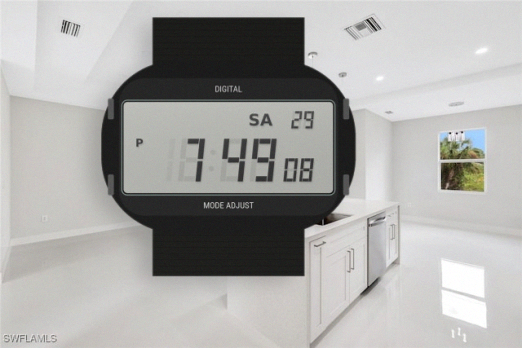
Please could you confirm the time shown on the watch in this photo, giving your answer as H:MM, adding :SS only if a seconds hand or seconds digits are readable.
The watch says 7:49:08
